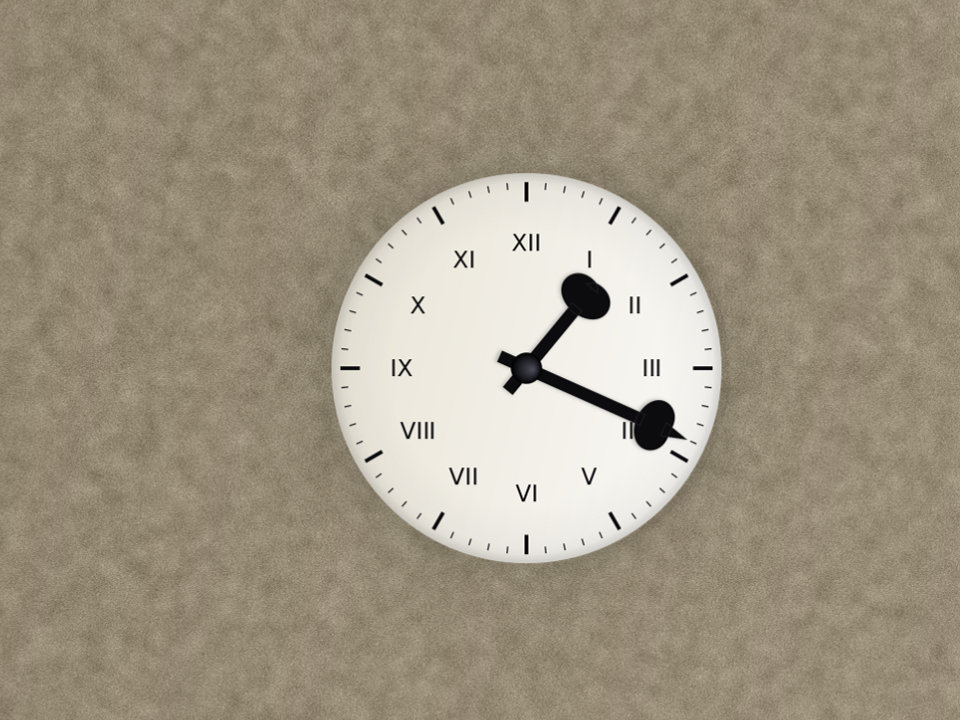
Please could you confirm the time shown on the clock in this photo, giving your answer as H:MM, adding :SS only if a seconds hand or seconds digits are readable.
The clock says 1:19
